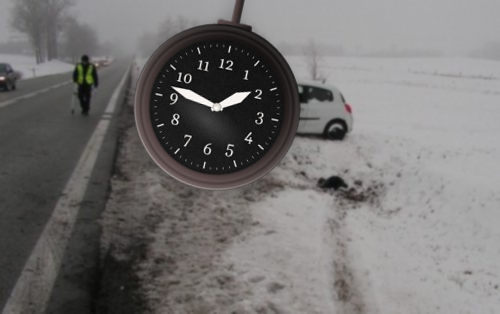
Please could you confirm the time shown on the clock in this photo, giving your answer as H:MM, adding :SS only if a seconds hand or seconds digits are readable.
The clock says 1:47
